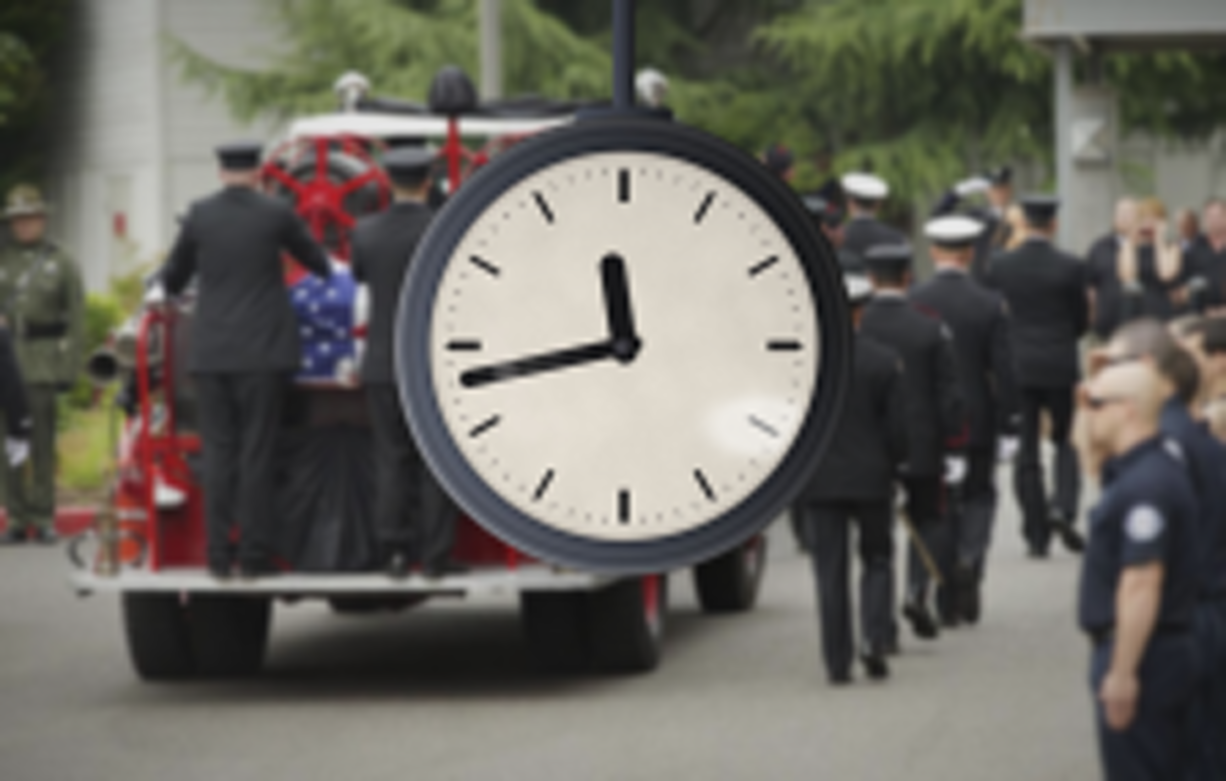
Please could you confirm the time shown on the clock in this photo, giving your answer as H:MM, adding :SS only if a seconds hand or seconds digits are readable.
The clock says 11:43
